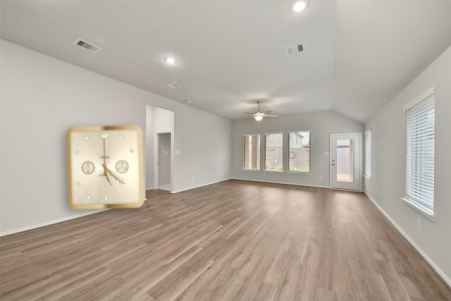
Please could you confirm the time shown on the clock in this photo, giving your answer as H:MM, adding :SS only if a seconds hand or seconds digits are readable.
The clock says 5:22
